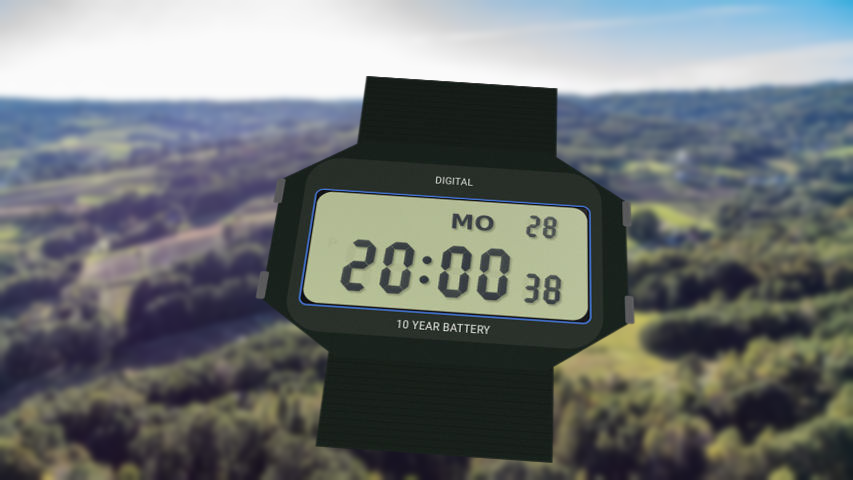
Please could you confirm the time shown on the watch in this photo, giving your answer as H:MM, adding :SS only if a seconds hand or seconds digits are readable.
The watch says 20:00:38
